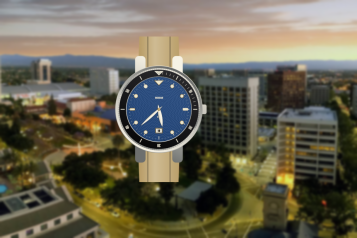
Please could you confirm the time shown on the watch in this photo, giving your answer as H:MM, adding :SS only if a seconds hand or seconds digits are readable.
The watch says 5:38
